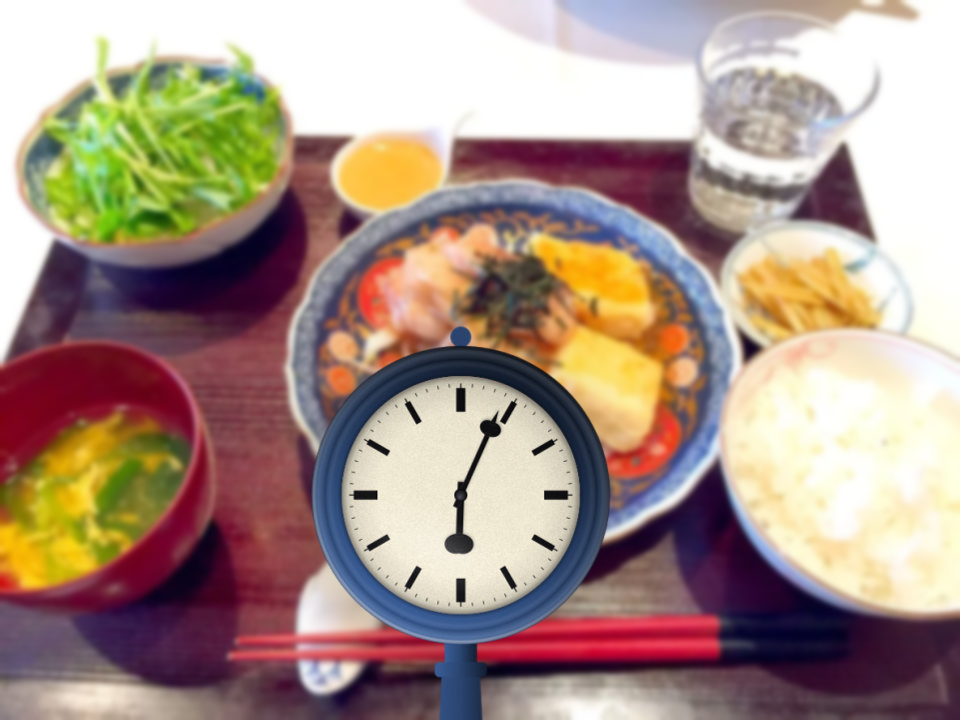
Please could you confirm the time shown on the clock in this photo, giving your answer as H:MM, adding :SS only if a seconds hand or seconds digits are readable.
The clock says 6:04
